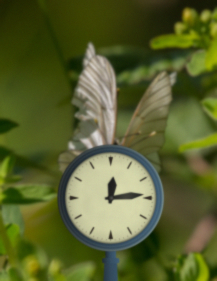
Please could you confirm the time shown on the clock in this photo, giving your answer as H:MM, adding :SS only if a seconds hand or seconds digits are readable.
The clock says 12:14
